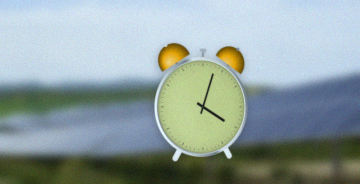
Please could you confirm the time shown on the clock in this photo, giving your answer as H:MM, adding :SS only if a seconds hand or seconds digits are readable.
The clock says 4:03
